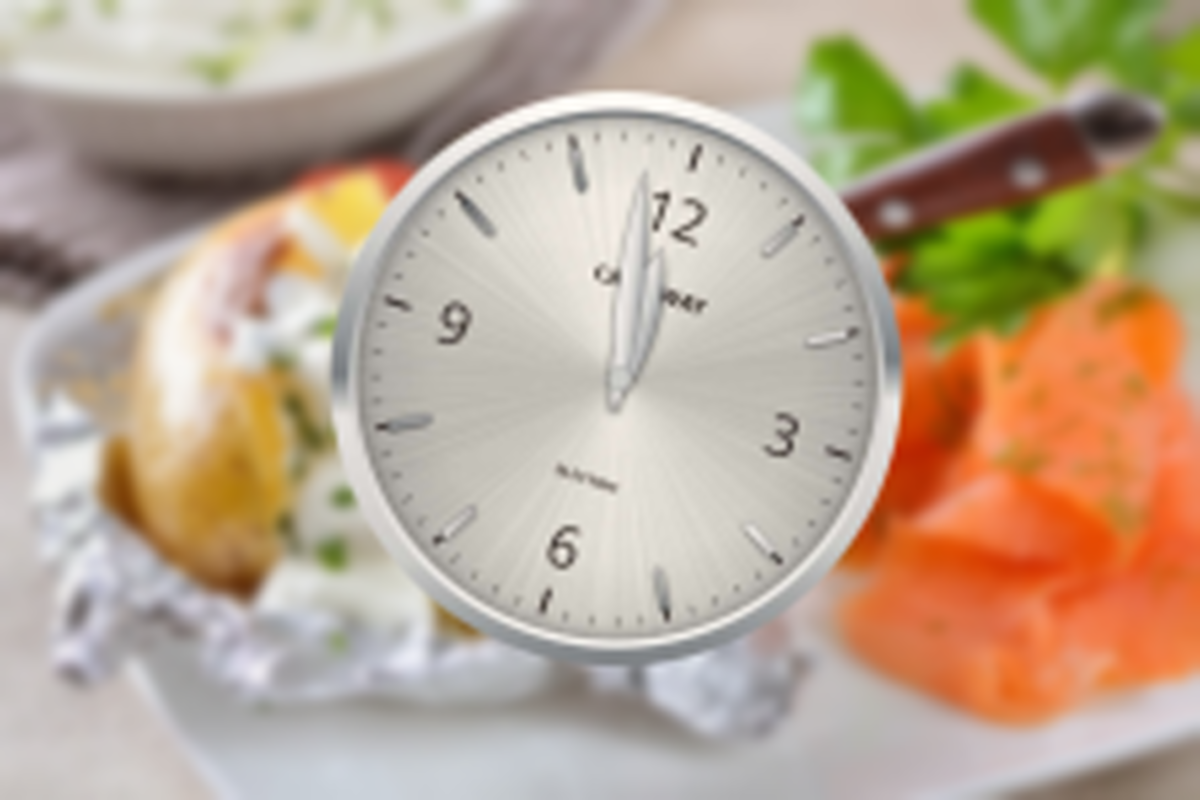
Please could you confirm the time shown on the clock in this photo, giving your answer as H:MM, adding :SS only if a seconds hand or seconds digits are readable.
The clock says 11:58
